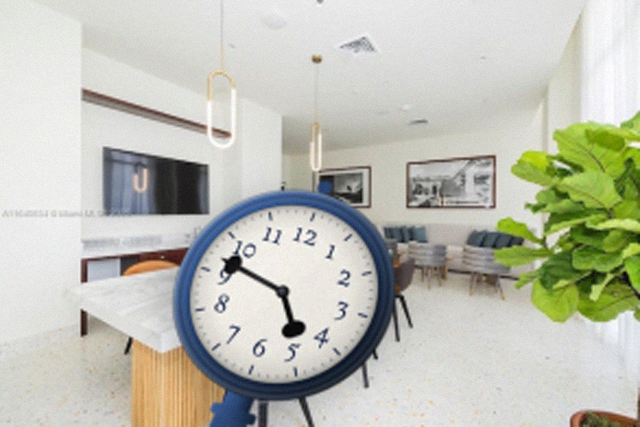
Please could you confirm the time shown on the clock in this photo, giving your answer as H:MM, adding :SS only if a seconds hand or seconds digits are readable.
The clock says 4:47
